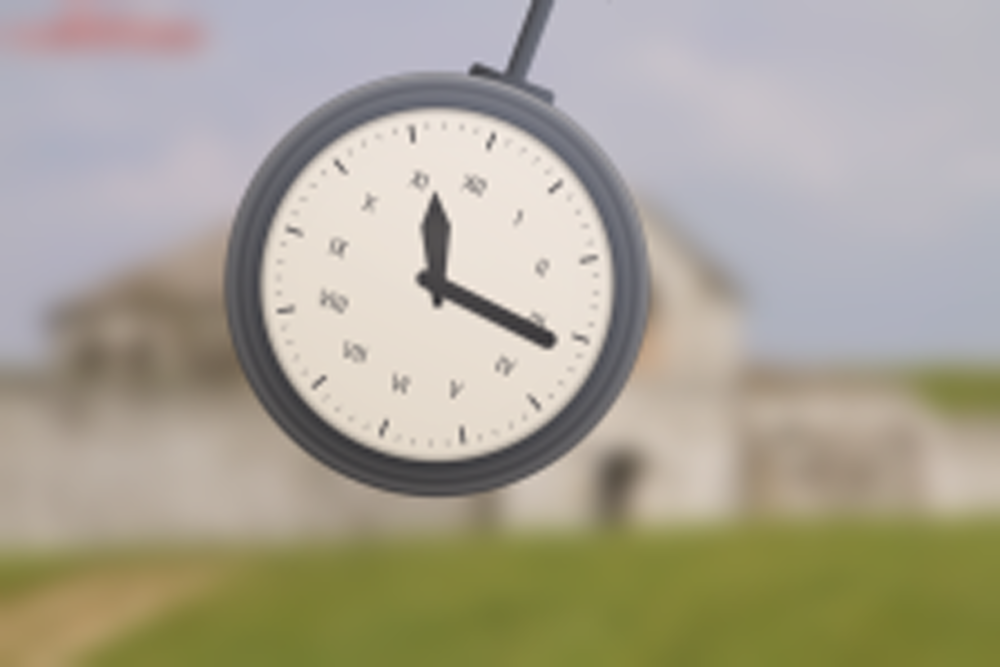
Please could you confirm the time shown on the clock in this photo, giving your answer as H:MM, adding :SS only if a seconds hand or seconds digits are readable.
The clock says 11:16
